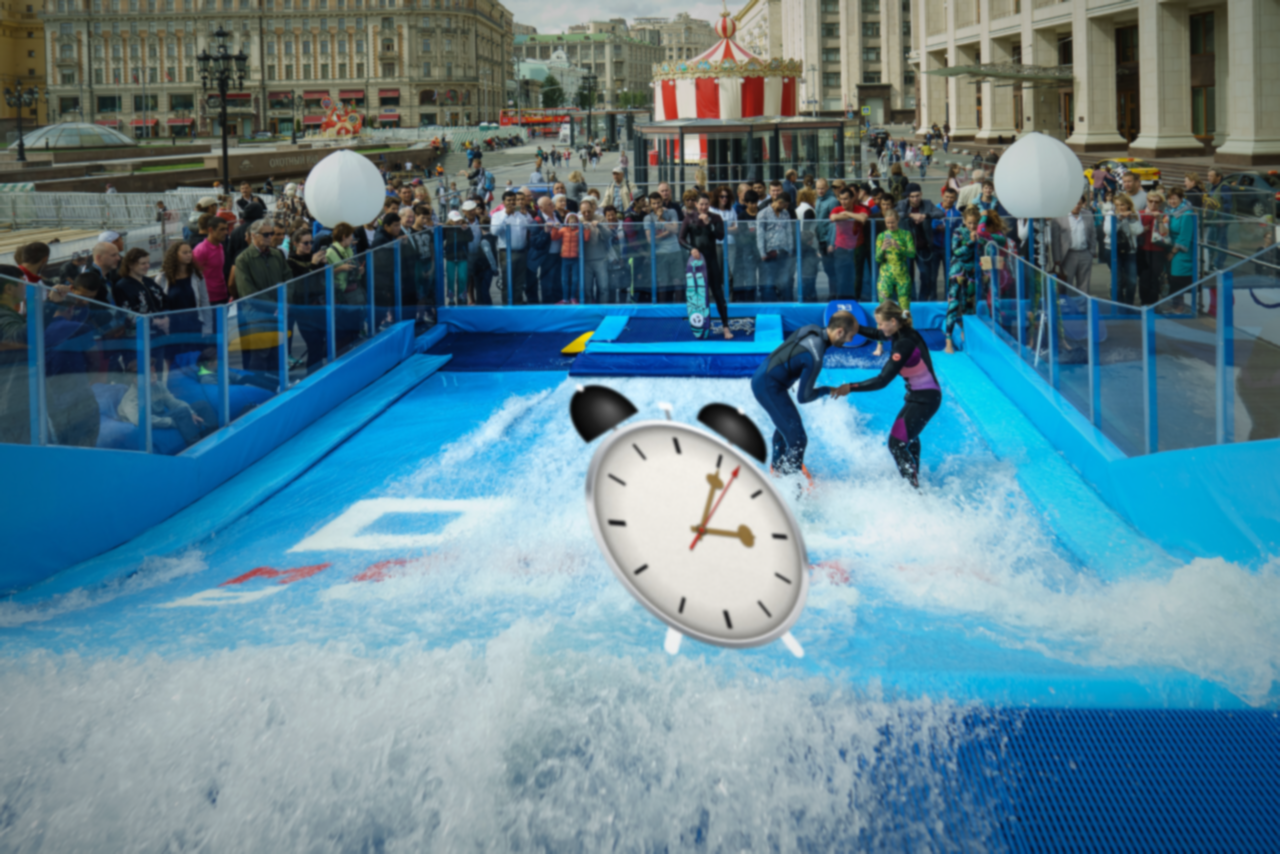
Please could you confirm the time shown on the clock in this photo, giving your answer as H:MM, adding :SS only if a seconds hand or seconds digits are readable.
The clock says 3:05:07
